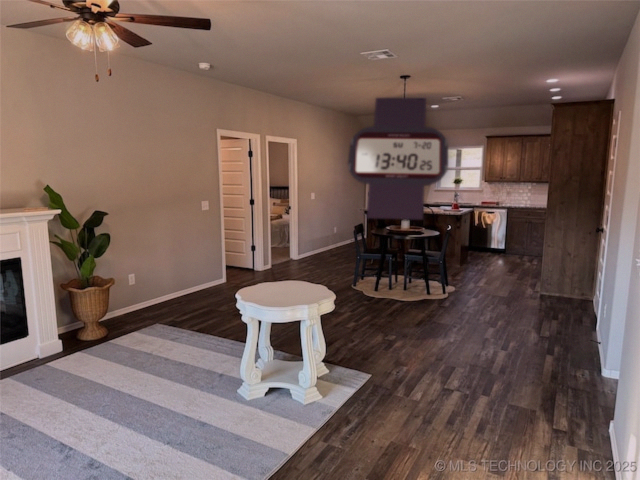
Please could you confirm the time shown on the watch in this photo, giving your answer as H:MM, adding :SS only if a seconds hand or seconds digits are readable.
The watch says 13:40
